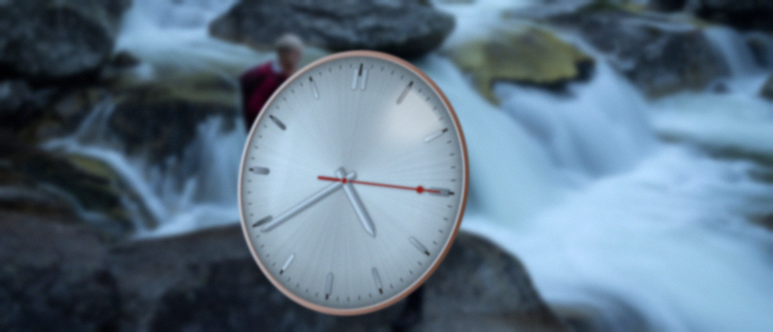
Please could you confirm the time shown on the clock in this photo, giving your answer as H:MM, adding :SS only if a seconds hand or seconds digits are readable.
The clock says 4:39:15
